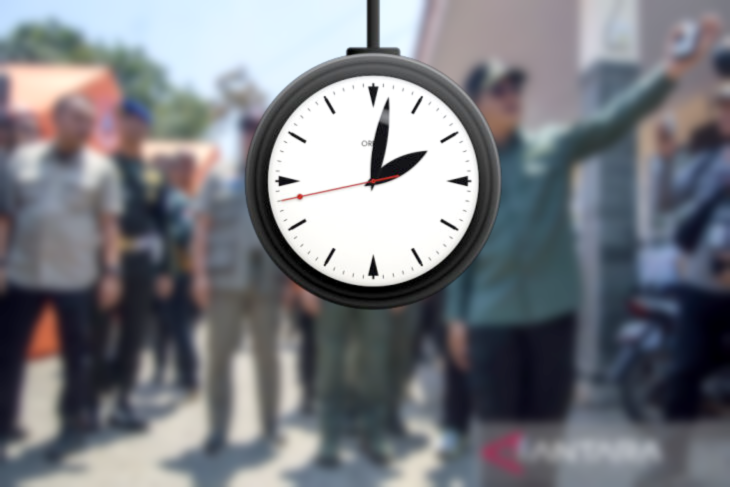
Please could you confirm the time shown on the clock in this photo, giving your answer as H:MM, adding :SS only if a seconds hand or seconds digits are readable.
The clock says 2:01:43
